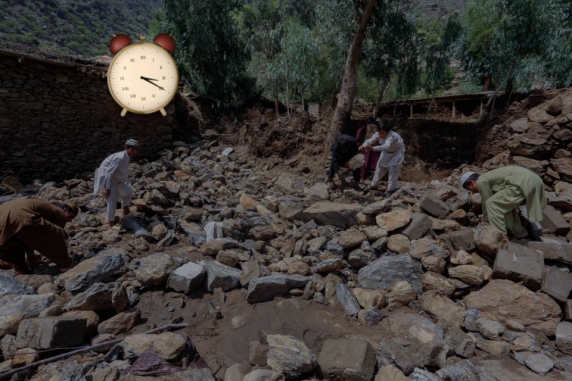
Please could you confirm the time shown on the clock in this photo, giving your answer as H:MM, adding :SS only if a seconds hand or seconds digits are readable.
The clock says 3:20
